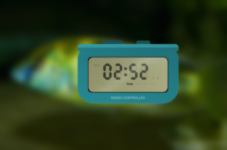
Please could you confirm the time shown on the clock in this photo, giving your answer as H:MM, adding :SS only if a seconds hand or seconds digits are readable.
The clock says 2:52
